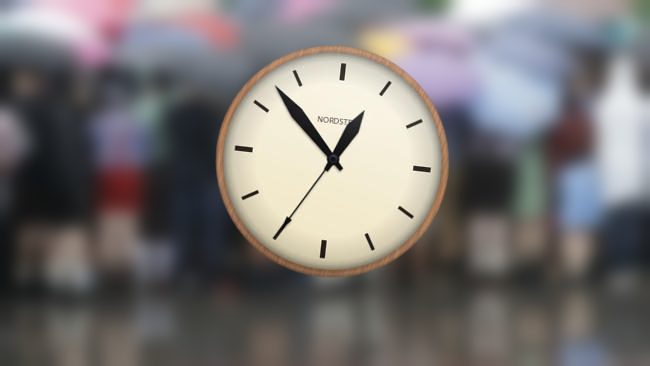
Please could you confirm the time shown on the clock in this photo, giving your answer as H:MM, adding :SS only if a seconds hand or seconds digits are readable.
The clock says 12:52:35
